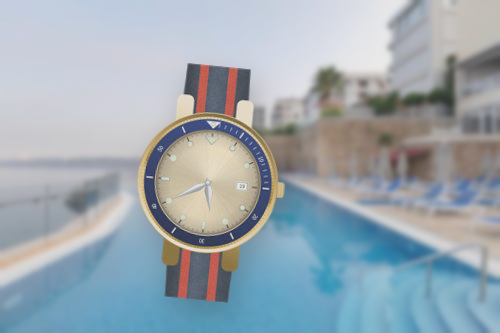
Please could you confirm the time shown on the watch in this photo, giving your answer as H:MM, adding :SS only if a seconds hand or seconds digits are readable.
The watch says 5:40
